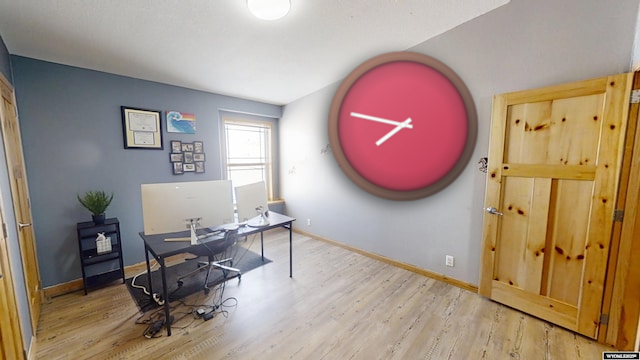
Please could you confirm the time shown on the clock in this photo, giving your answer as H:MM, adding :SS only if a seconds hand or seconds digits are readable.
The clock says 7:47
